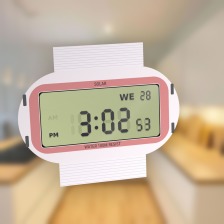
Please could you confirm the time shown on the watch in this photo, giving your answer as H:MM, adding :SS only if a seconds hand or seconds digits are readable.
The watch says 3:02:53
